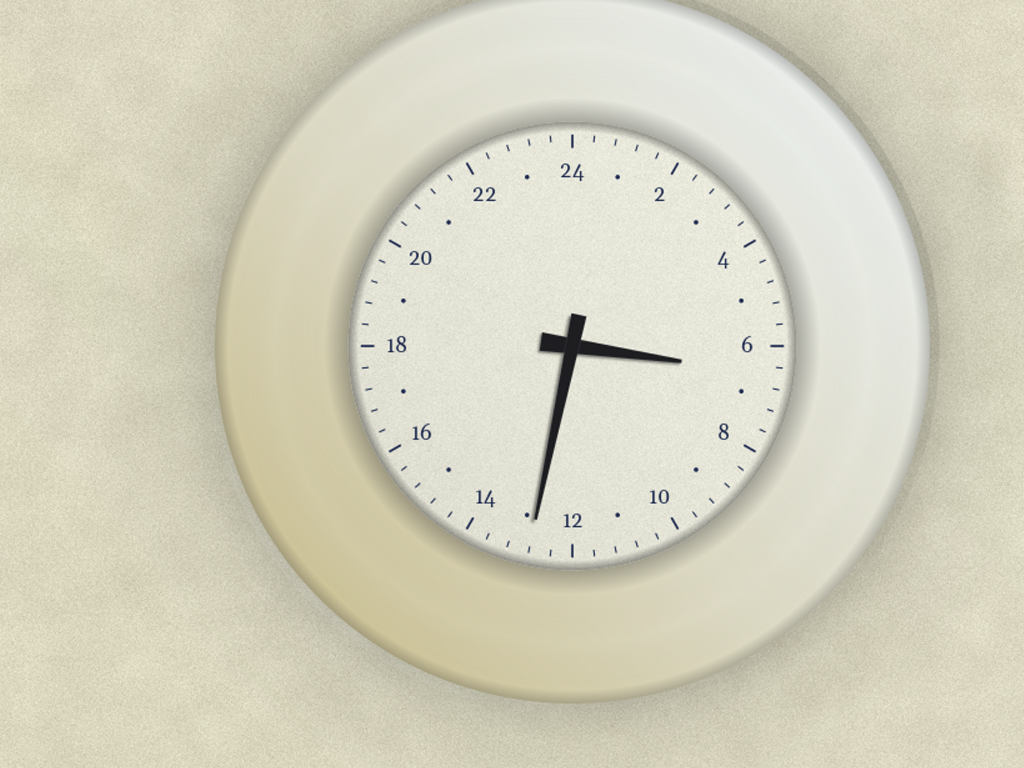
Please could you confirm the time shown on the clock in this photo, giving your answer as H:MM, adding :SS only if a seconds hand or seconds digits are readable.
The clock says 6:32
